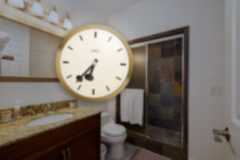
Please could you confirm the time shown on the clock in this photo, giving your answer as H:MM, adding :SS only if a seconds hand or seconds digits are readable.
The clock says 6:37
